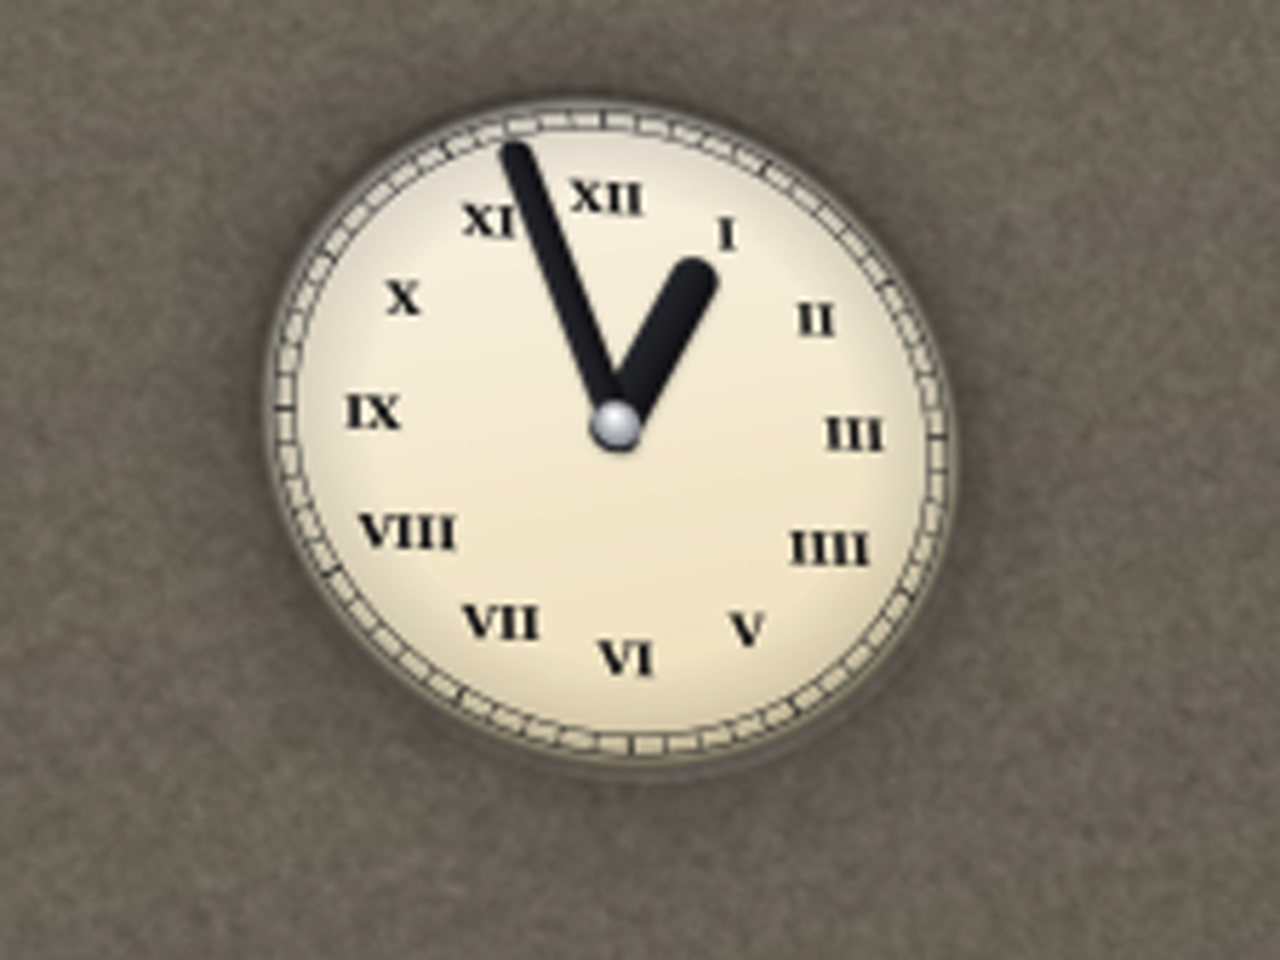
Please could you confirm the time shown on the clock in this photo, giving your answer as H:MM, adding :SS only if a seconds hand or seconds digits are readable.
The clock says 12:57
